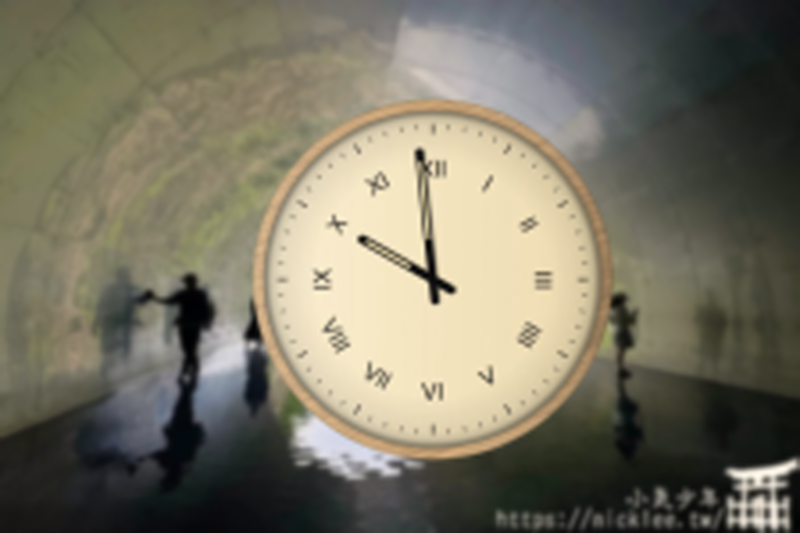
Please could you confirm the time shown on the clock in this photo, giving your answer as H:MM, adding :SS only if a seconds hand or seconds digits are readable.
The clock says 9:59
